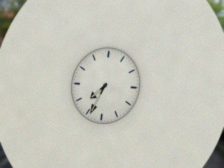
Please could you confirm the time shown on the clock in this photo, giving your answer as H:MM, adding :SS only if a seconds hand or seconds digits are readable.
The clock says 7:34
